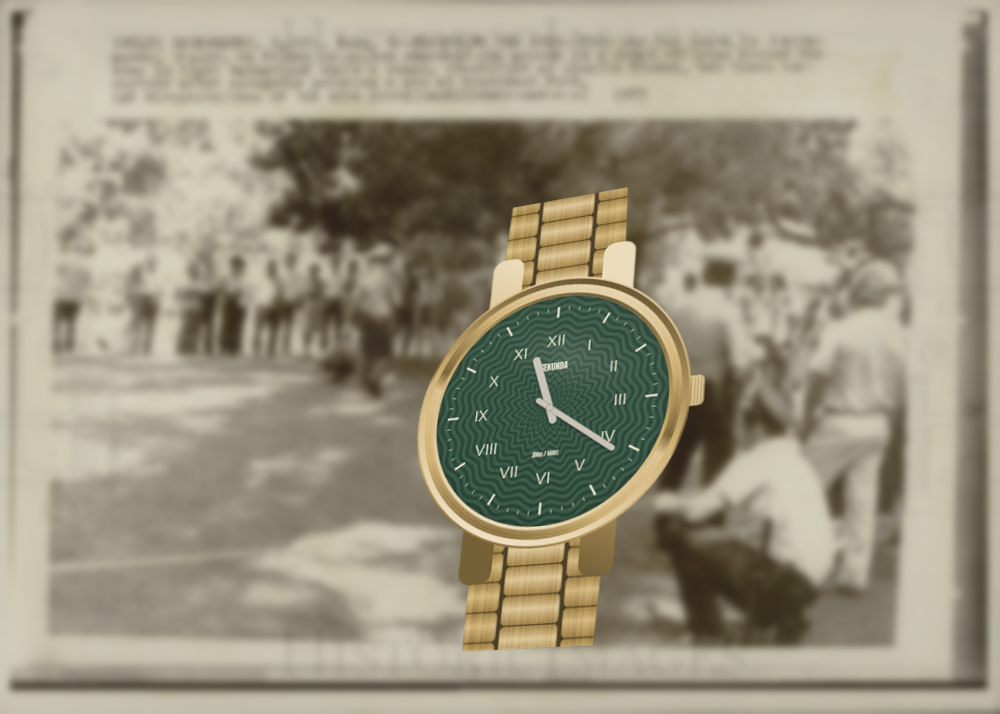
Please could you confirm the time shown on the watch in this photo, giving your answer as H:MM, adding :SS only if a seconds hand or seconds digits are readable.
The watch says 11:21
